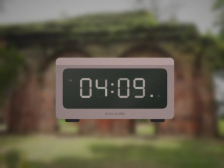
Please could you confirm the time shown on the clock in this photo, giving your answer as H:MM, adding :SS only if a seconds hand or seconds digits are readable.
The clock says 4:09
